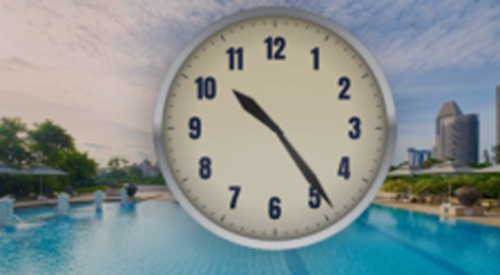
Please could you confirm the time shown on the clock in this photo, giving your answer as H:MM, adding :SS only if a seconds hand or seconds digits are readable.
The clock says 10:24
